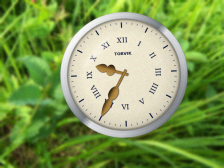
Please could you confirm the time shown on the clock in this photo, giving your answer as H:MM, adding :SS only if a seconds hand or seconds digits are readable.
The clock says 9:35
